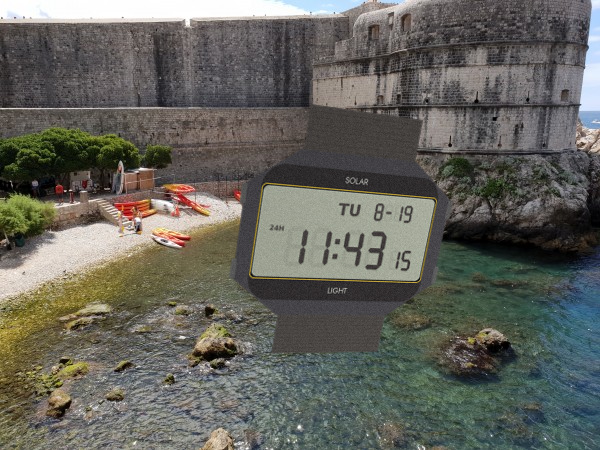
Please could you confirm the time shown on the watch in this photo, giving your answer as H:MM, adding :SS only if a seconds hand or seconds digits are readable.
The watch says 11:43:15
